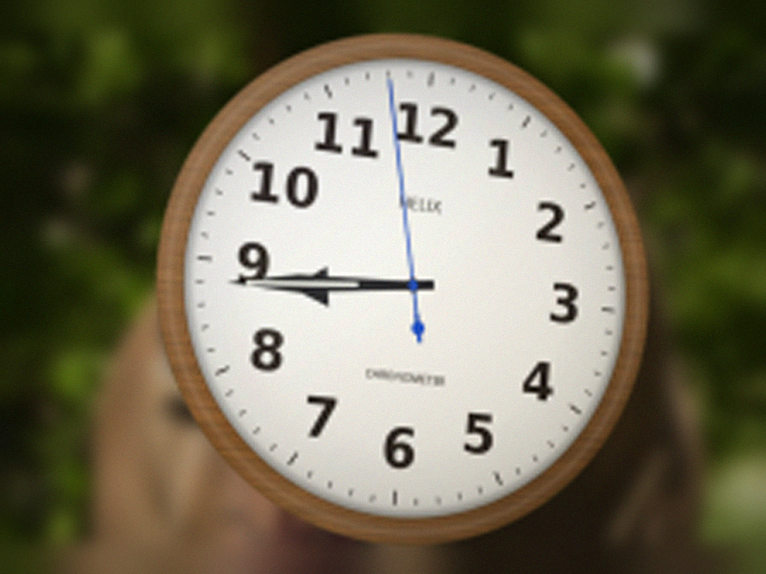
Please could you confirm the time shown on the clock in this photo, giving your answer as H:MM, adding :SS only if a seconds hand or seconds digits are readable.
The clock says 8:43:58
